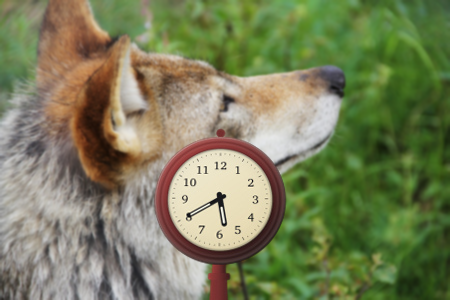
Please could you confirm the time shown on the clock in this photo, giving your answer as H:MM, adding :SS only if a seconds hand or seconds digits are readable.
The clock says 5:40
